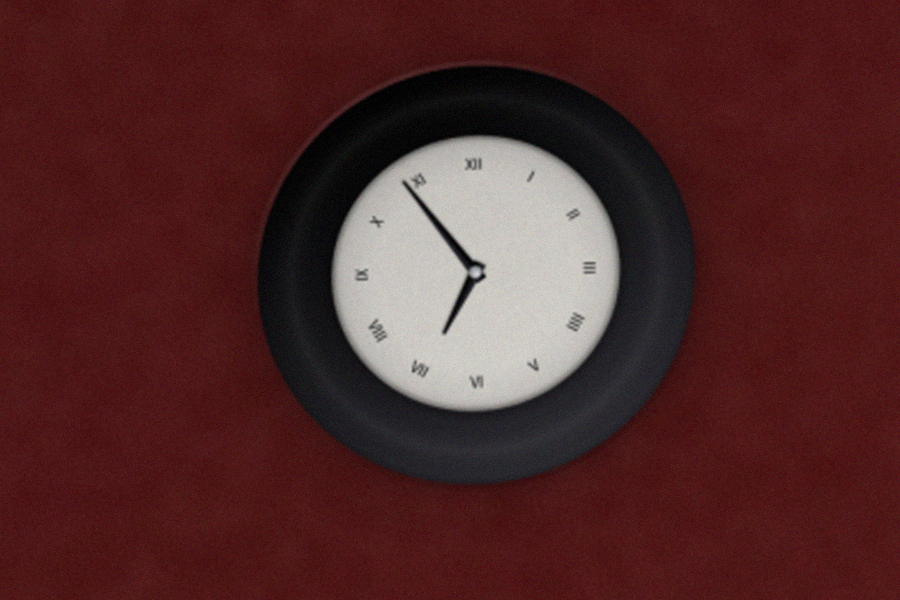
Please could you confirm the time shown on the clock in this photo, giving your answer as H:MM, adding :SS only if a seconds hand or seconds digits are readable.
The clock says 6:54
